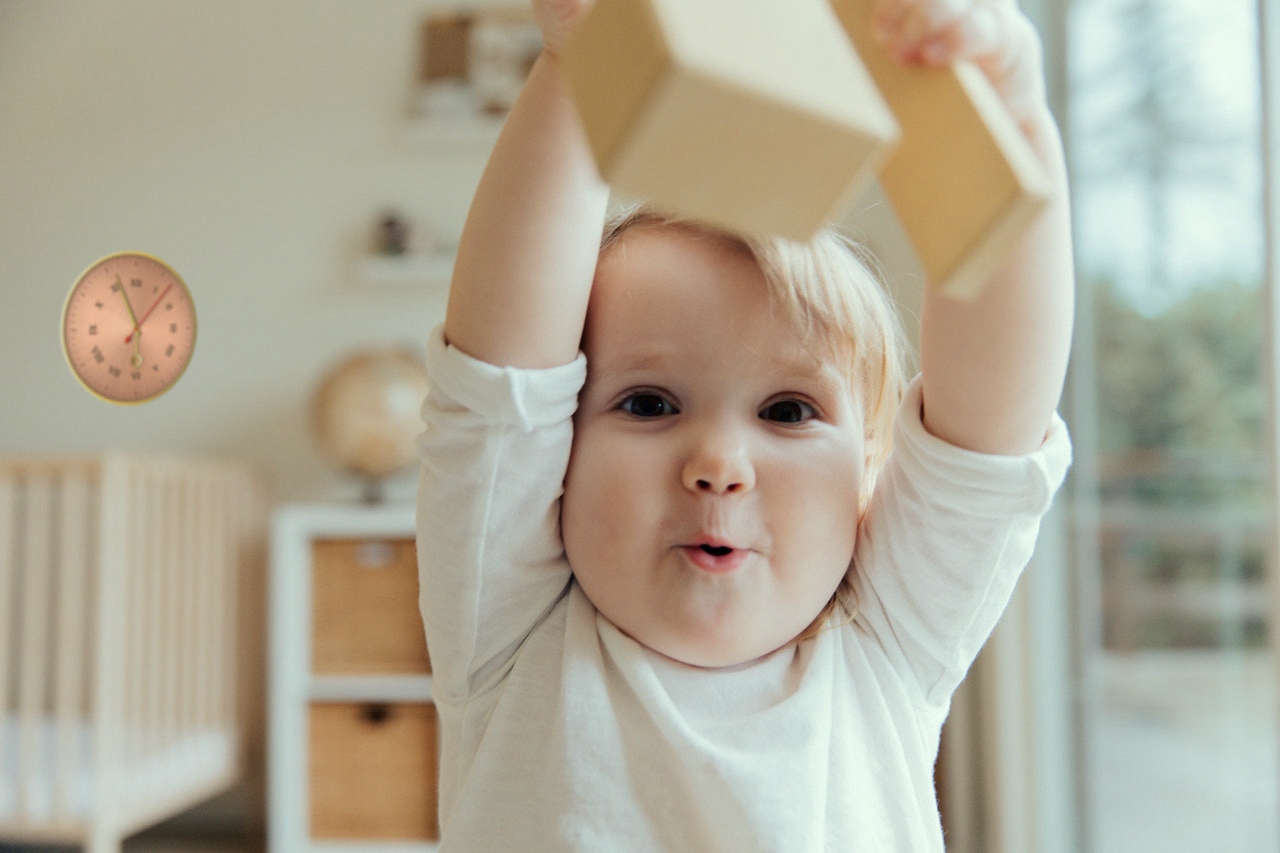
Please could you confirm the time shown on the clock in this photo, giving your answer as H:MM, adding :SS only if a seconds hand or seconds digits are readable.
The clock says 5:56:07
